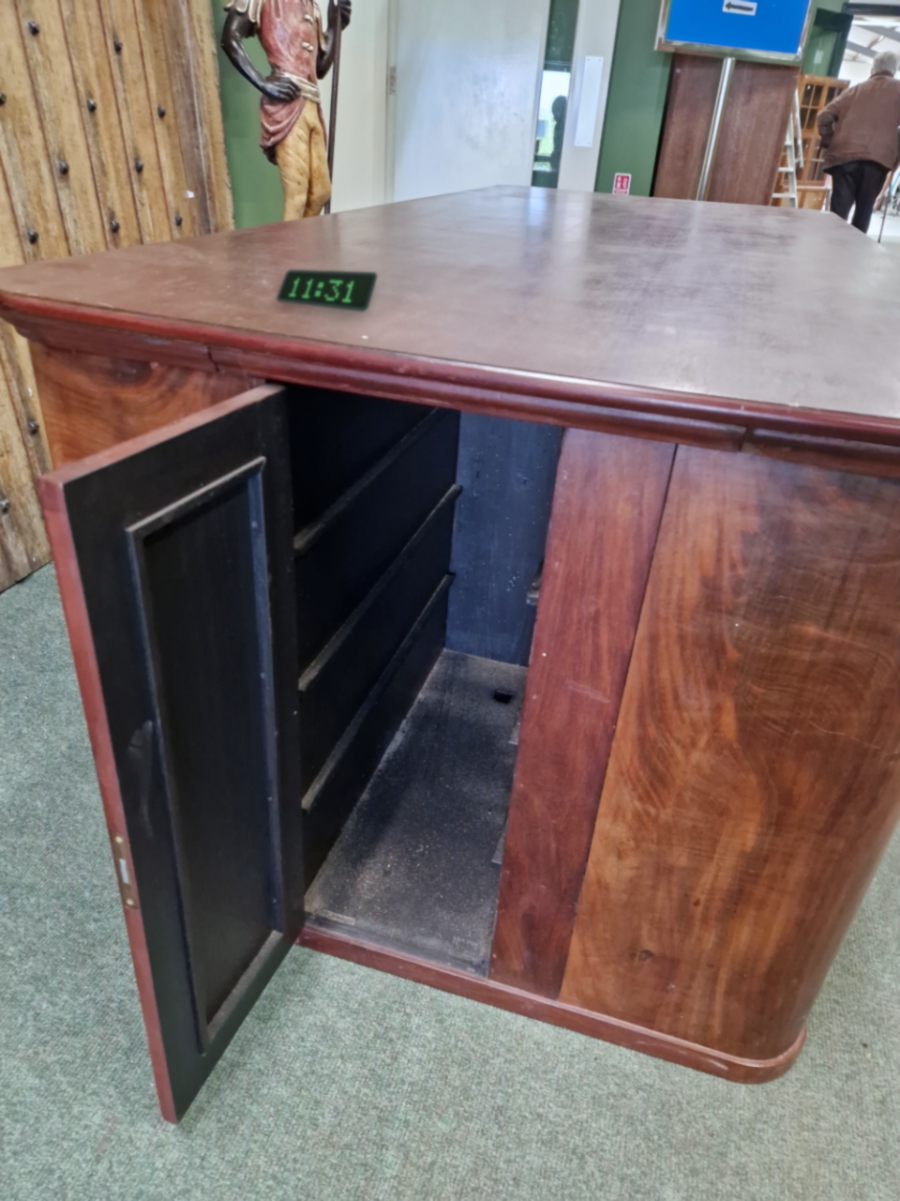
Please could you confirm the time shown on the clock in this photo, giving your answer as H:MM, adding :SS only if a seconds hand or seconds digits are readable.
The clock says 11:31
